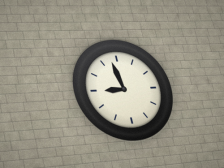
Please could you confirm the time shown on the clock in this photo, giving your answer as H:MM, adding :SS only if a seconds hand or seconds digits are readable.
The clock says 8:58
